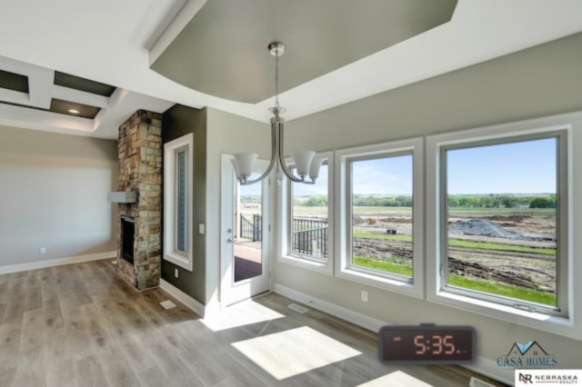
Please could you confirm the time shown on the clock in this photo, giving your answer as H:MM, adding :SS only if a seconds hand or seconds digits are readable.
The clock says 5:35
